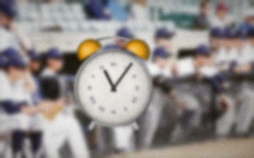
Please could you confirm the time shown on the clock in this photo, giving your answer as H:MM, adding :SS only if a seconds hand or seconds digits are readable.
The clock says 11:06
